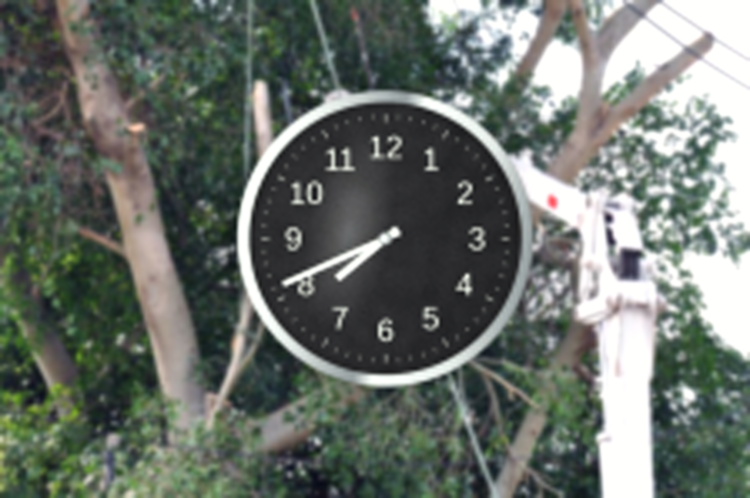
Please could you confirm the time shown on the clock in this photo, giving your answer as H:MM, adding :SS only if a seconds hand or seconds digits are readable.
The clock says 7:41
